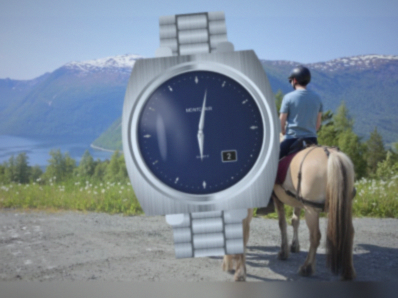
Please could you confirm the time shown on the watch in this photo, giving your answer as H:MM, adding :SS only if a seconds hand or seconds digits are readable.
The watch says 6:02
